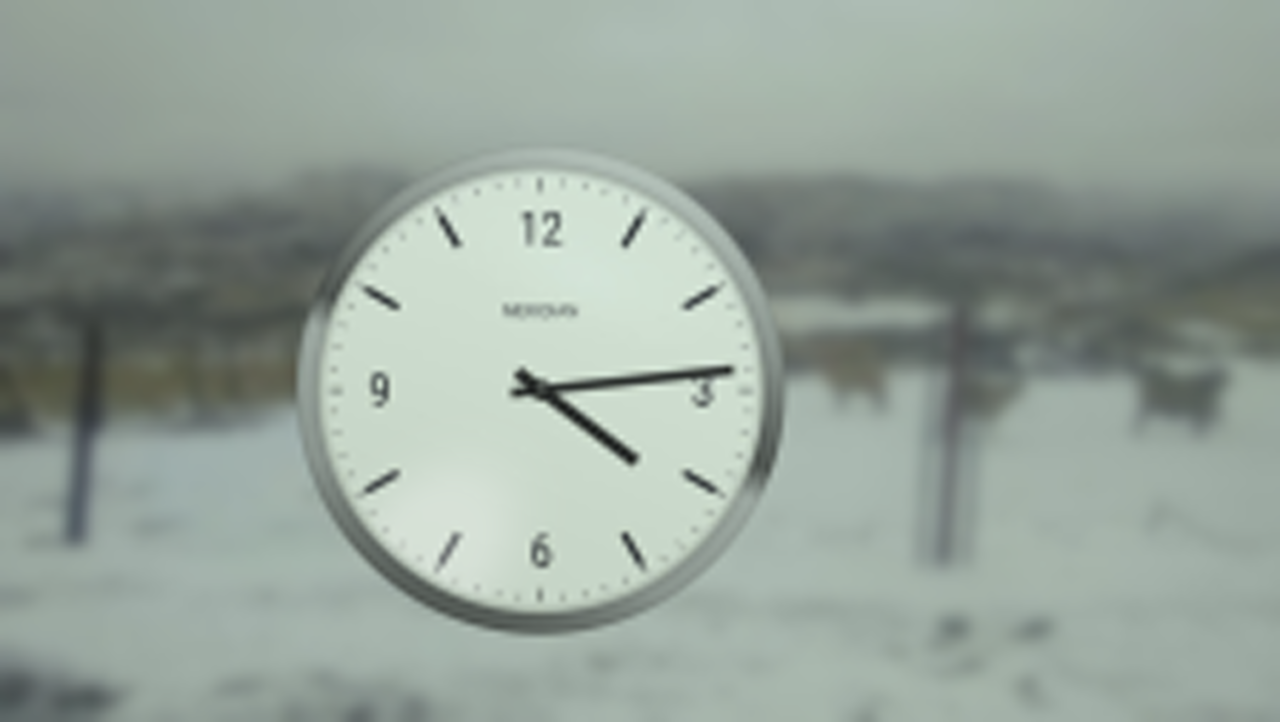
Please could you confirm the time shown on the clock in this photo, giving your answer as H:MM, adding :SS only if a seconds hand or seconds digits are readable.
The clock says 4:14
